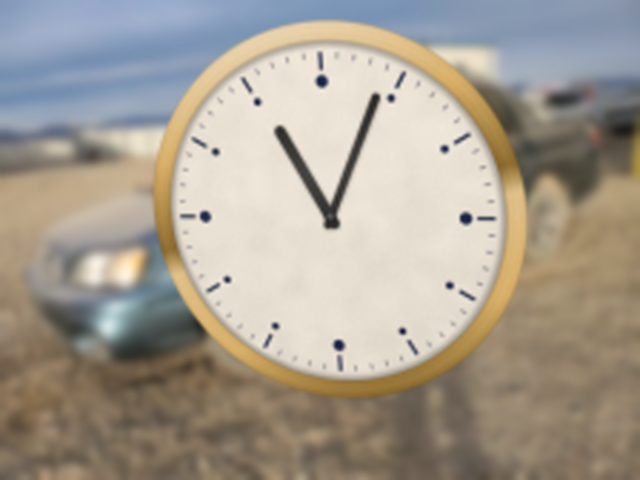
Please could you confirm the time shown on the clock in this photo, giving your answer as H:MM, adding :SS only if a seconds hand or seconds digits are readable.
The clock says 11:04
